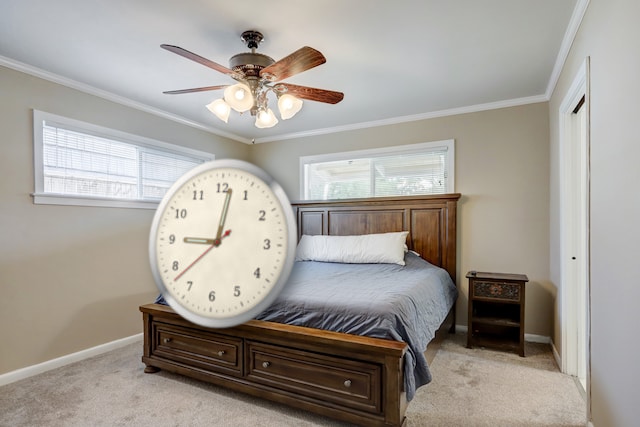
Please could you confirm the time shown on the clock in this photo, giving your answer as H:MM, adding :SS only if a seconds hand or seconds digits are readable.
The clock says 9:01:38
